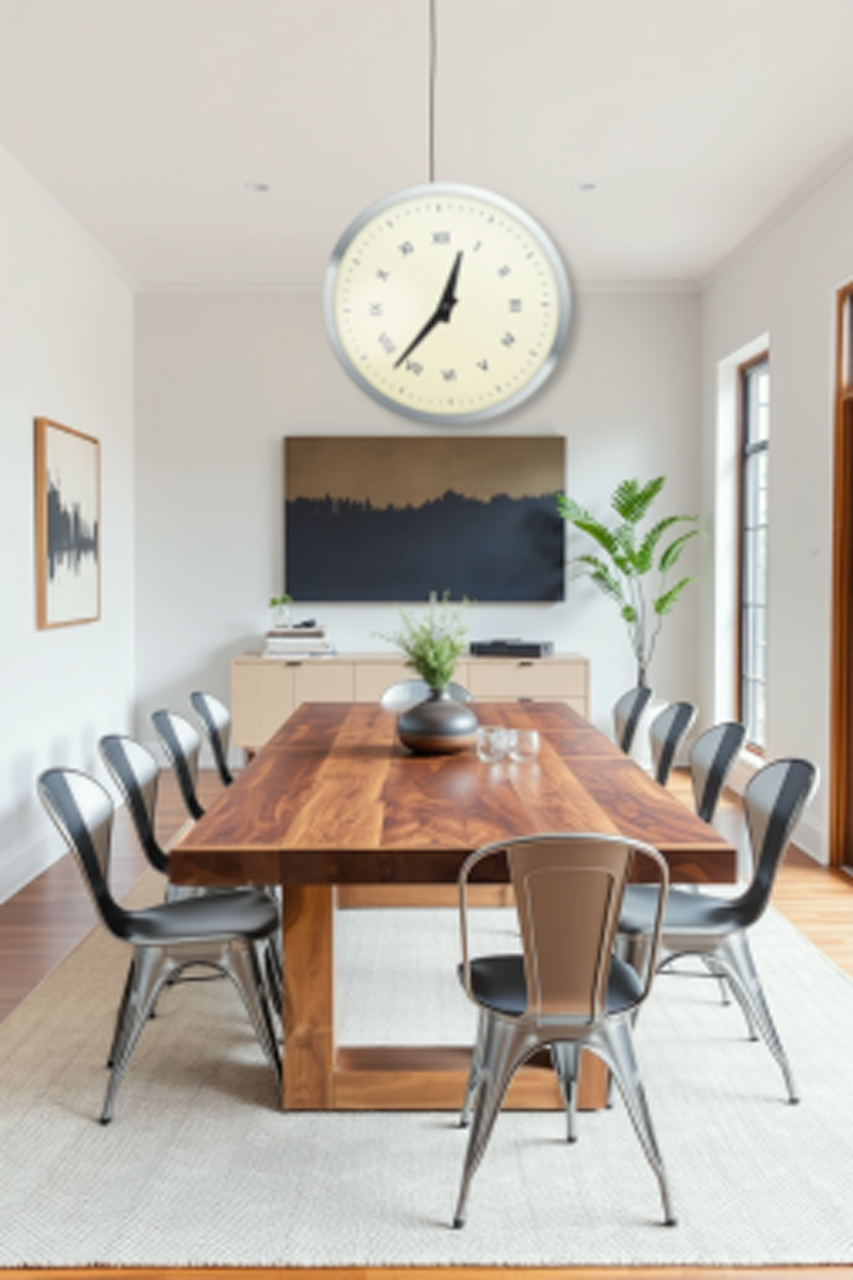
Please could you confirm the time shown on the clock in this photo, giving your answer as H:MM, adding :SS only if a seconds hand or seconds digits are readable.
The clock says 12:37
